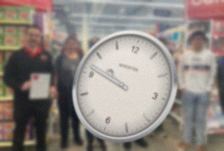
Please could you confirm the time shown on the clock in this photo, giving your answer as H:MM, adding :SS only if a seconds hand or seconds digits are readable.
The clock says 9:47
